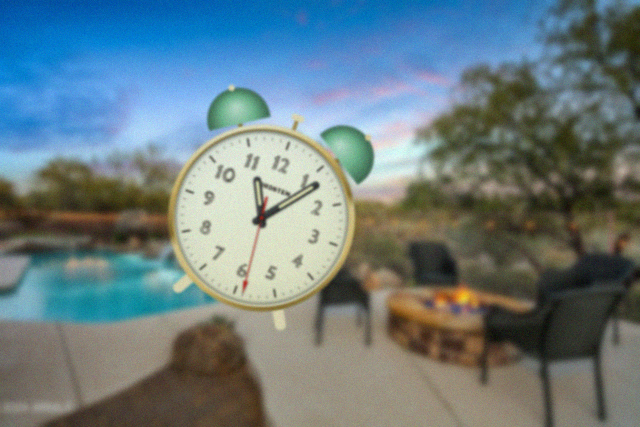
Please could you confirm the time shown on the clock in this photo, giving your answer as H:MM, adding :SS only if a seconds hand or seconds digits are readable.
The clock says 11:06:29
